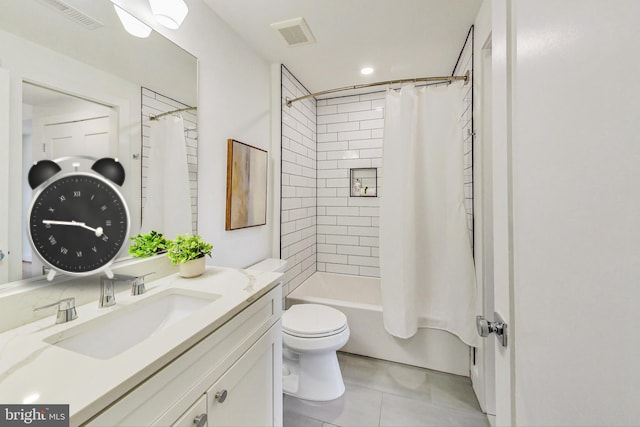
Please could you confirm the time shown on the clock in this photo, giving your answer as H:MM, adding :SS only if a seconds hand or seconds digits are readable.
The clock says 3:46
